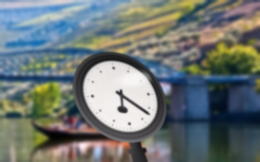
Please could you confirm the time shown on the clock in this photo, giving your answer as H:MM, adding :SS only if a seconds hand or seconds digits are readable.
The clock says 6:22
